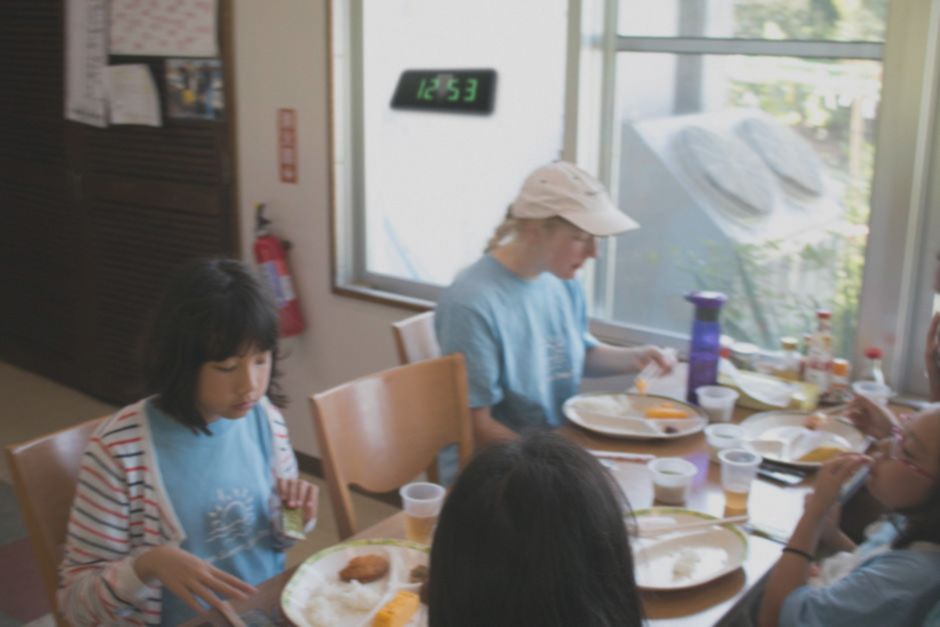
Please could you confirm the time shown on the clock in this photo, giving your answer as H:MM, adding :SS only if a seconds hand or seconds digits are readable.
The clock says 12:53
